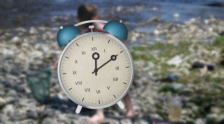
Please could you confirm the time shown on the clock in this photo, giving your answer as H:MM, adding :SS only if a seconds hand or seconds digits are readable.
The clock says 12:10
